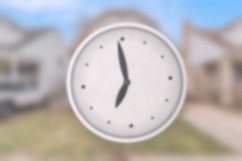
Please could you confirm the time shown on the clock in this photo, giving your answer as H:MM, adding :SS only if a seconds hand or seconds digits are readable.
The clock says 6:59
